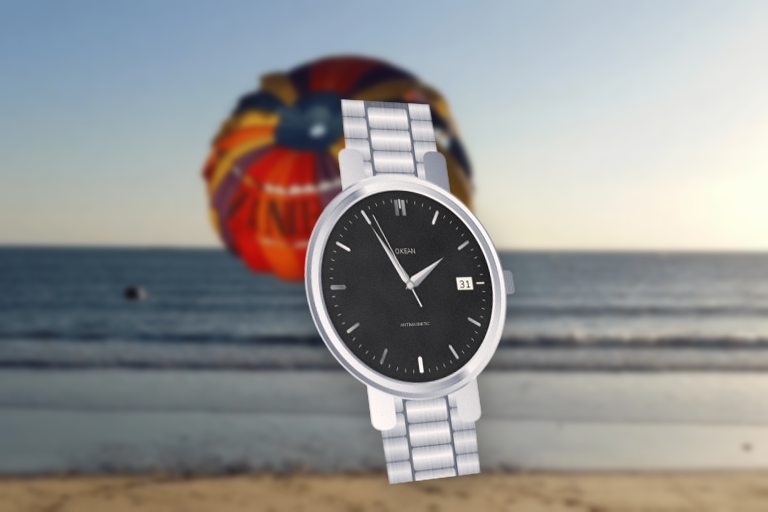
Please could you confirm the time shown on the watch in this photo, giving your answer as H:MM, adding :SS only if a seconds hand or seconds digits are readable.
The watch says 1:54:56
